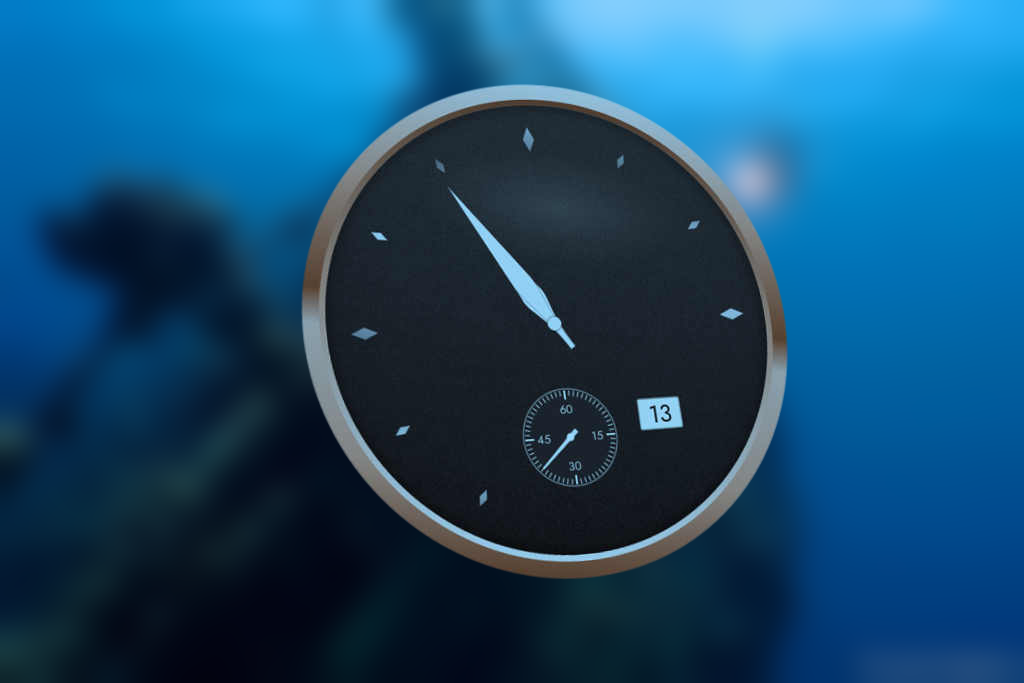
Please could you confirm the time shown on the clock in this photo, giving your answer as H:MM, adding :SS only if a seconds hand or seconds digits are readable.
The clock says 10:54:38
